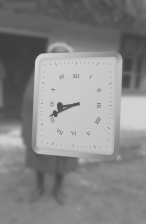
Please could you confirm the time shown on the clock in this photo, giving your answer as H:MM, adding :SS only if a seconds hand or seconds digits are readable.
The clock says 8:41
